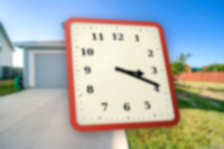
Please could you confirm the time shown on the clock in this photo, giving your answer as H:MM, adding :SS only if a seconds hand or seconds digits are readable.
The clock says 3:19
